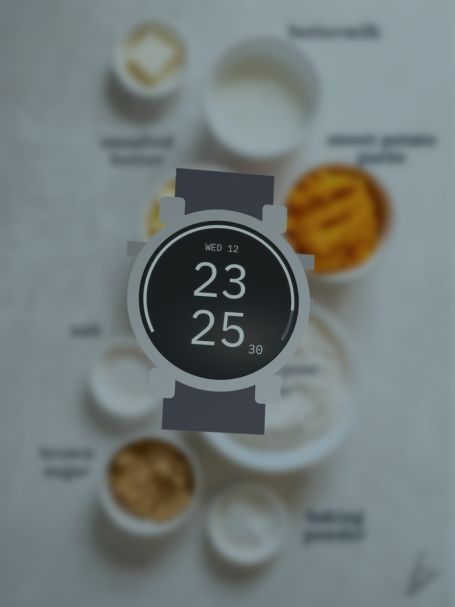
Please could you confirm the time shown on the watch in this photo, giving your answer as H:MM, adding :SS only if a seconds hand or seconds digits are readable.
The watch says 23:25:30
